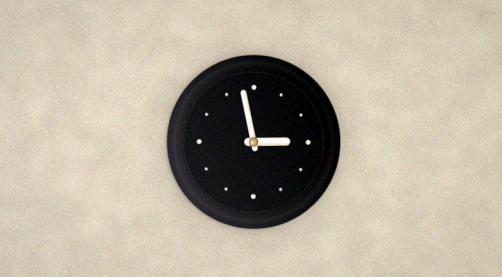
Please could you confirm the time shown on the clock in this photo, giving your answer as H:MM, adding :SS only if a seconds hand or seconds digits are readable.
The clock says 2:58
